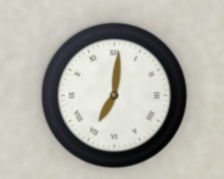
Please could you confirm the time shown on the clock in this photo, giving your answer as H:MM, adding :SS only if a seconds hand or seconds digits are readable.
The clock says 7:01
